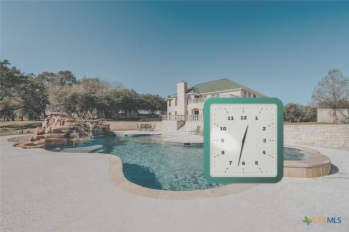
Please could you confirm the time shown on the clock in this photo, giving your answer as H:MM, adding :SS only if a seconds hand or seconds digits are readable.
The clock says 12:32
